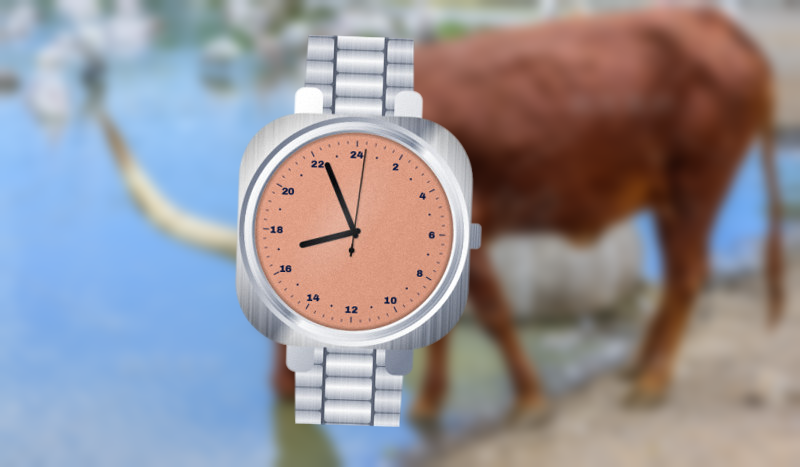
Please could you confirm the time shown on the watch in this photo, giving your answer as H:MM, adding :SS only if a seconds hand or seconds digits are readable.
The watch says 16:56:01
